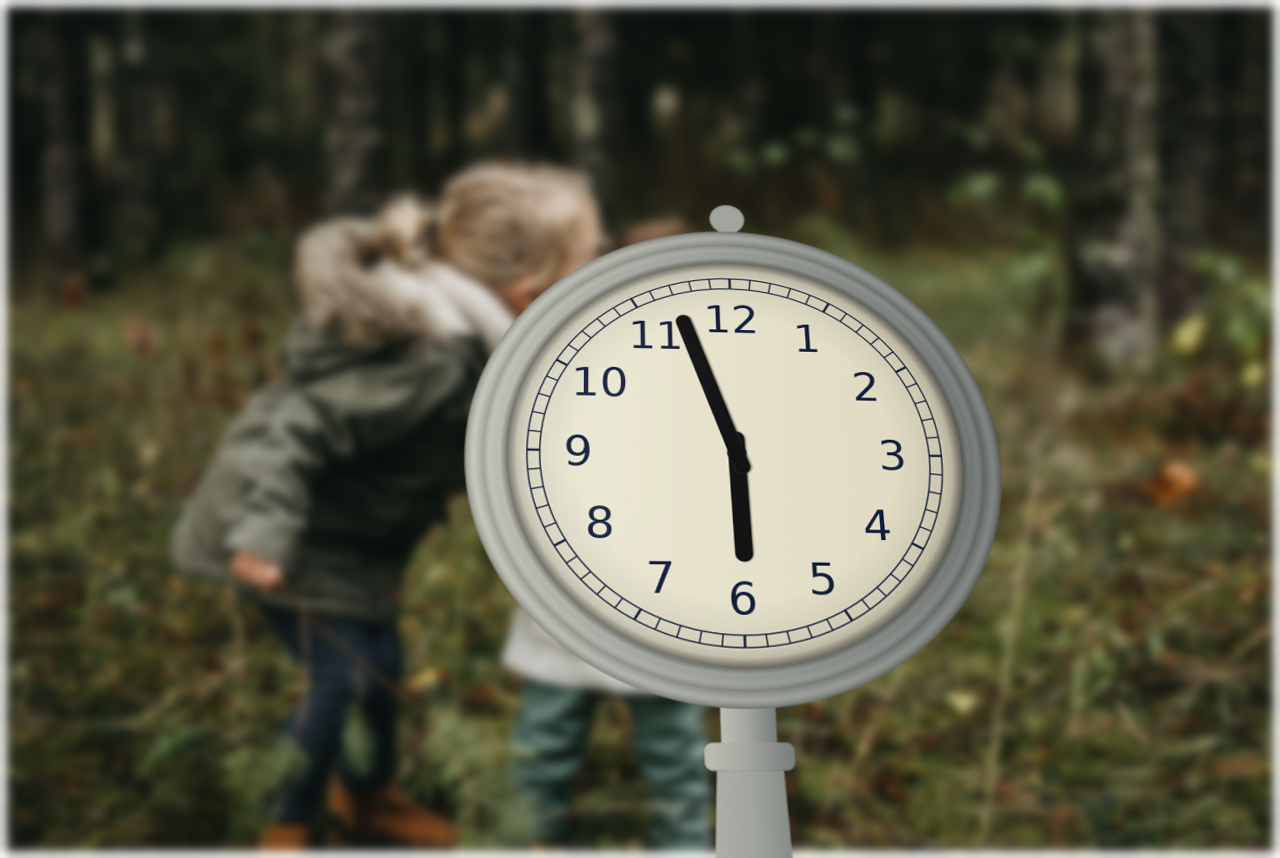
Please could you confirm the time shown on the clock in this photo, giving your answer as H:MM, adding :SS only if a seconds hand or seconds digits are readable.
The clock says 5:57
